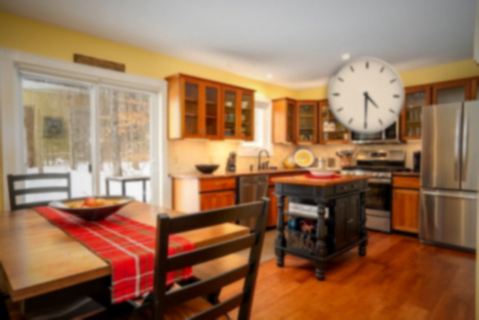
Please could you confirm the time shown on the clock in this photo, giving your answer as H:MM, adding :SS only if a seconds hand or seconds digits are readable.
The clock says 4:30
